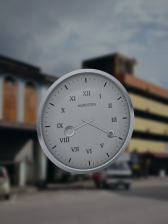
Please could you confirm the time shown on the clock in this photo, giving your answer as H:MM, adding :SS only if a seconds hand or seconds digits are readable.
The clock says 8:20
